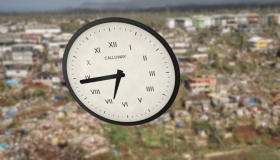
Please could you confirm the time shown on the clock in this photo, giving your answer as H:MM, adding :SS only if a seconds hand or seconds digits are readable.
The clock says 6:44
